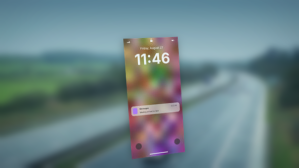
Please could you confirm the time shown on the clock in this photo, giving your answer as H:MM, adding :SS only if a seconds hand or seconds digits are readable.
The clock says 11:46
